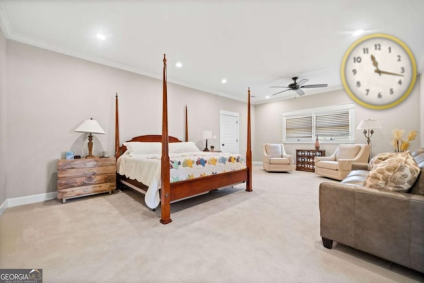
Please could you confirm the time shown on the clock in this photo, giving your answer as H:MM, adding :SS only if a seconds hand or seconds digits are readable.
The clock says 11:17
